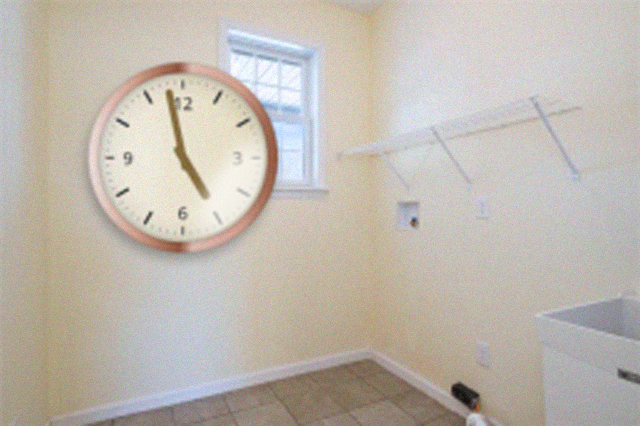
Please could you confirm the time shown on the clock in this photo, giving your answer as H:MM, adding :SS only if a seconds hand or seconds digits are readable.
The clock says 4:58
